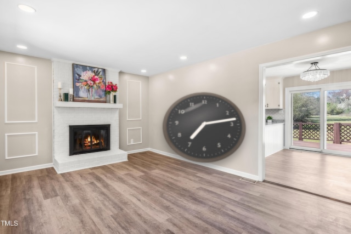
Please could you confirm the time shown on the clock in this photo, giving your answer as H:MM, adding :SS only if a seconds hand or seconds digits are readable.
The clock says 7:13
